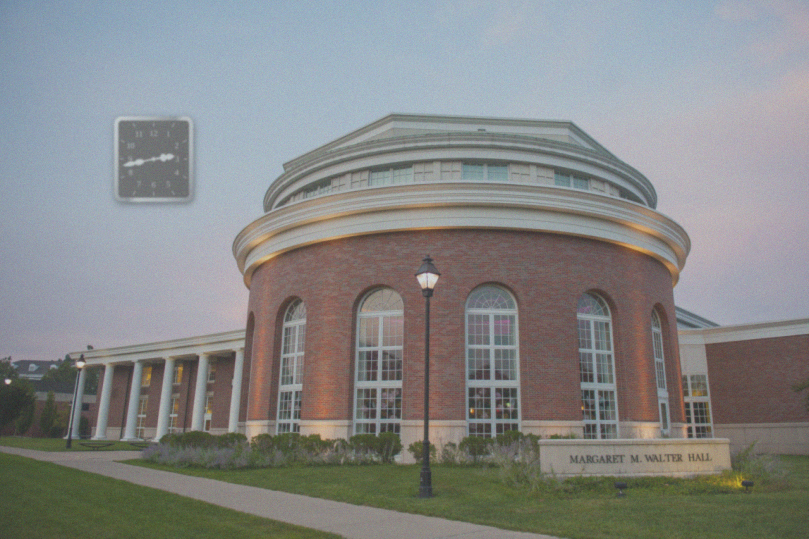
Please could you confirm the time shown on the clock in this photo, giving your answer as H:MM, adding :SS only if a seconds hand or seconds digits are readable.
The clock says 2:43
